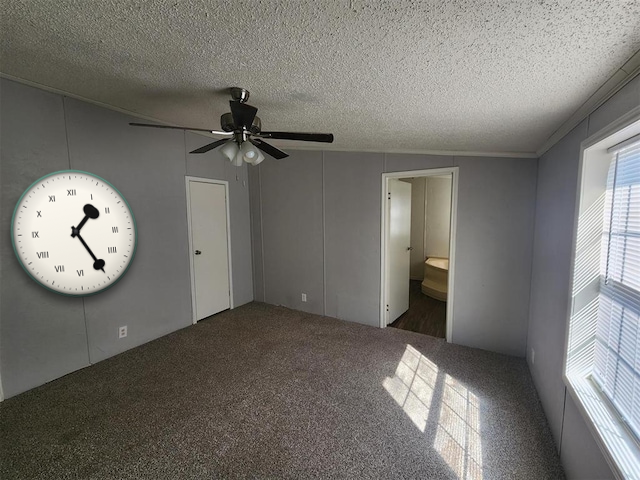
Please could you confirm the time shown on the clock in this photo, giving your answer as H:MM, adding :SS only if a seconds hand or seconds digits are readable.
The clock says 1:25
